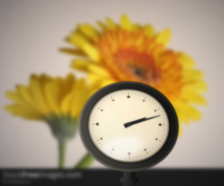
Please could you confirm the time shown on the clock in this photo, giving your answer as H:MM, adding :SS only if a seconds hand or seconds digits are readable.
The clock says 2:12
